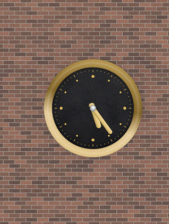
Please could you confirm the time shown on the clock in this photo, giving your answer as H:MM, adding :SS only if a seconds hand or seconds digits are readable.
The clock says 5:24
